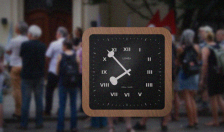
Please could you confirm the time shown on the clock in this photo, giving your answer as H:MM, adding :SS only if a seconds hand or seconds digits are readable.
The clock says 7:53
